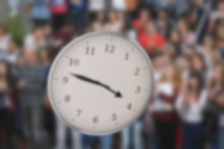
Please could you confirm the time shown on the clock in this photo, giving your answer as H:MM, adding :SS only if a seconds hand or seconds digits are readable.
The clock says 3:47
